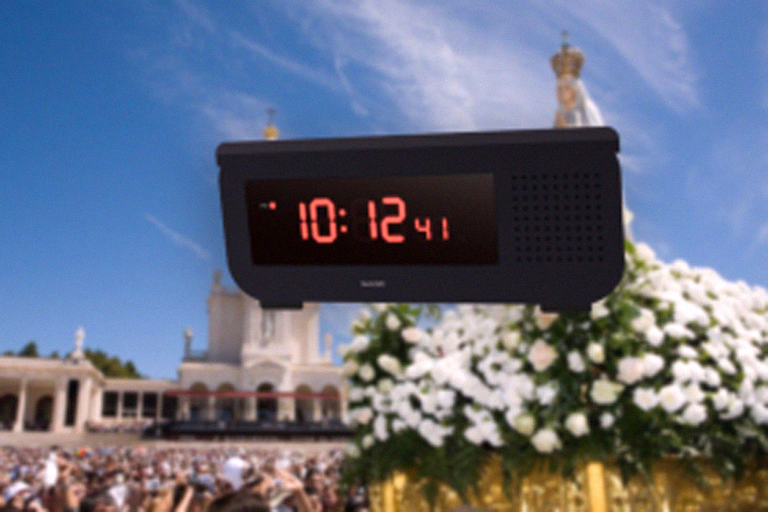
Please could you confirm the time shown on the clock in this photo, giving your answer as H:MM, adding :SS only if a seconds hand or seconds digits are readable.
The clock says 10:12:41
